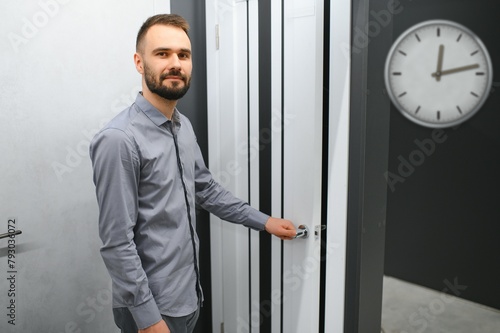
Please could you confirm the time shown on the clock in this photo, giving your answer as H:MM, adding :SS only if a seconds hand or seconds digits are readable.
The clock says 12:13
